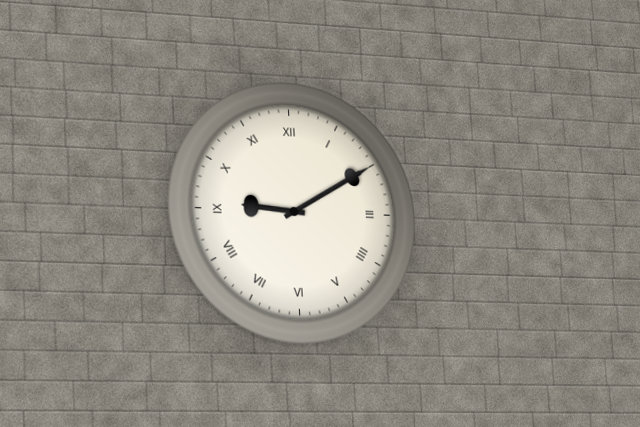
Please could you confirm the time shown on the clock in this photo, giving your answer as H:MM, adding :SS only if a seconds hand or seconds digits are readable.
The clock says 9:10
